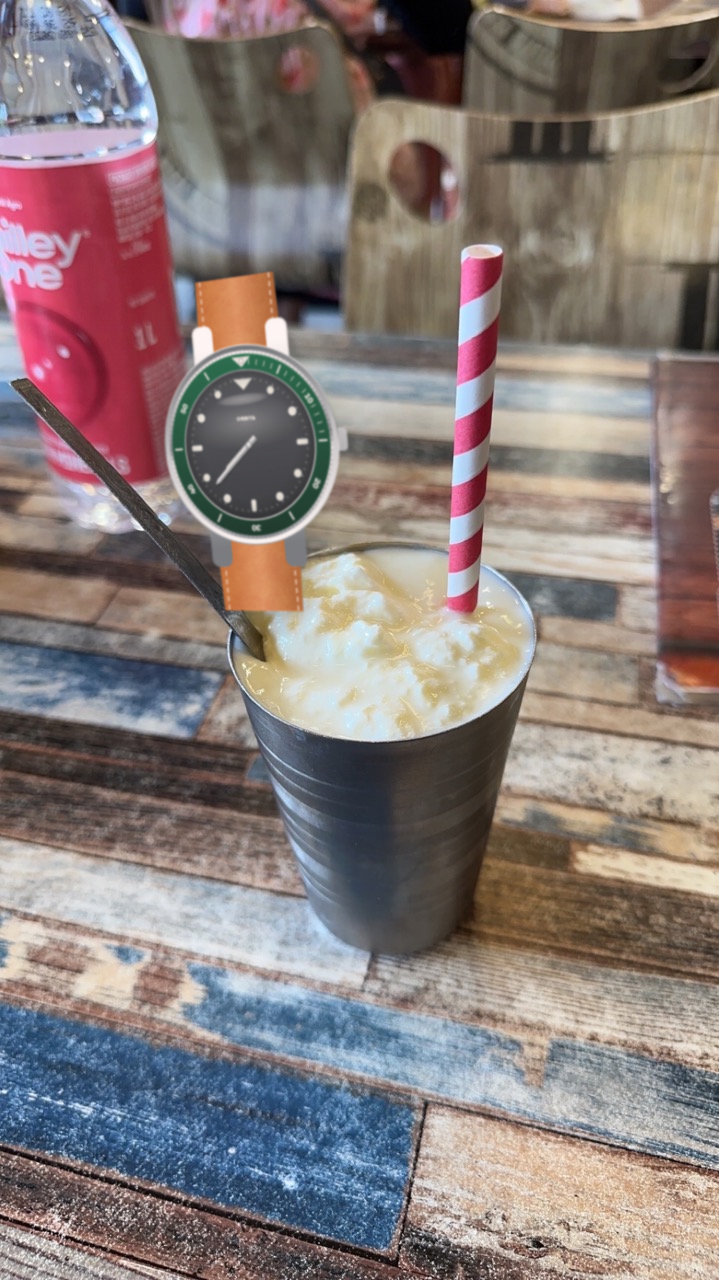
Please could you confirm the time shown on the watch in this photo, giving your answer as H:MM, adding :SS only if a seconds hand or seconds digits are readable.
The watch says 7:38
